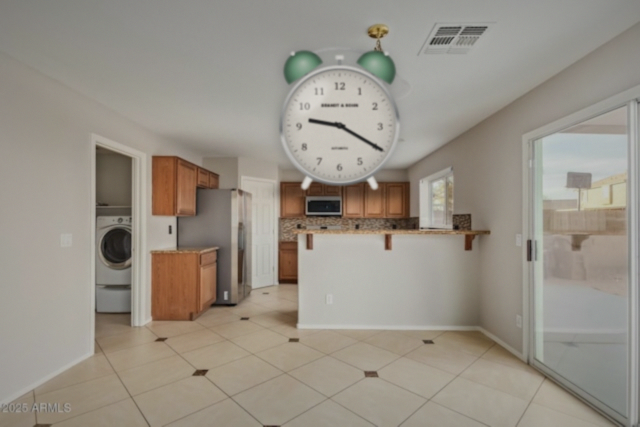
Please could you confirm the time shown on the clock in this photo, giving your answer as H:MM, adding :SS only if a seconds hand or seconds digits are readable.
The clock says 9:20
